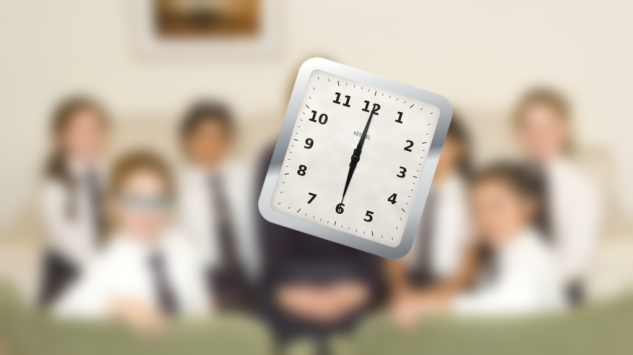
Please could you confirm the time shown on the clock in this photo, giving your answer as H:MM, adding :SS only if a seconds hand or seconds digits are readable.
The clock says 6:00:30
